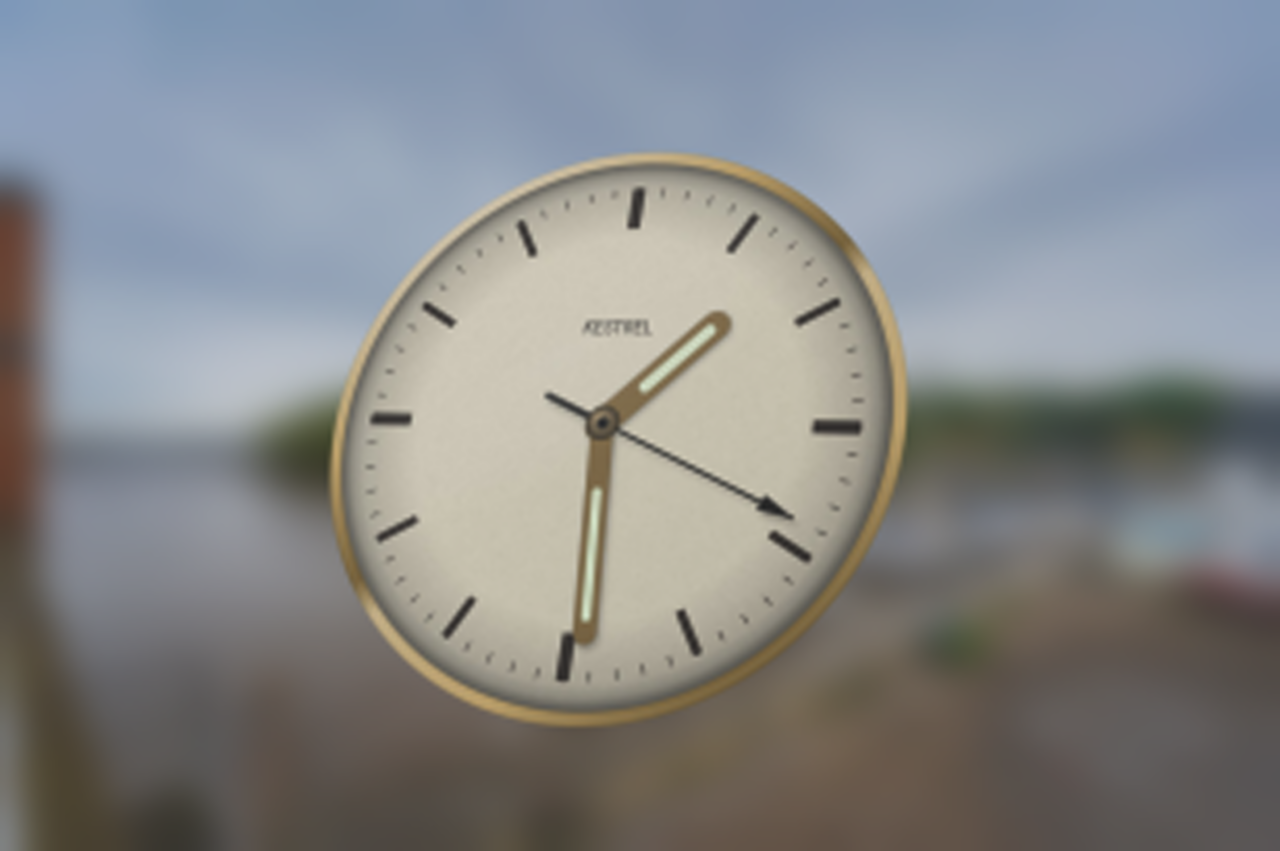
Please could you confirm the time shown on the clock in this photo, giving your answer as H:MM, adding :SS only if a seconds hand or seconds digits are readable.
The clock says 1:29:19
